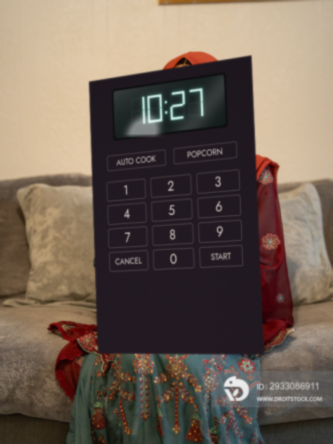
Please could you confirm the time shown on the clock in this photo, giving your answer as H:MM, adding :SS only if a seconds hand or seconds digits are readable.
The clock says 10:27
